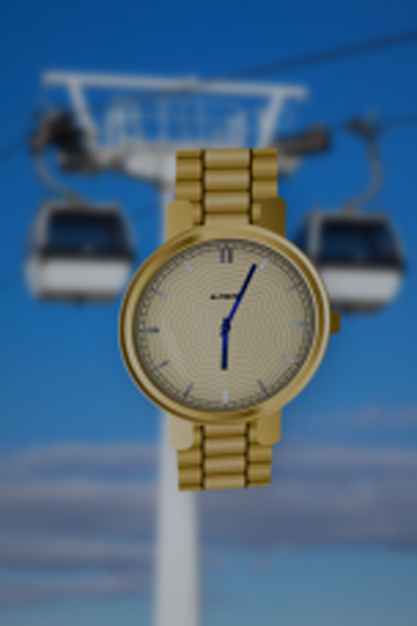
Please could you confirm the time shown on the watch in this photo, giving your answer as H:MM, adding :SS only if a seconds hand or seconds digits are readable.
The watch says 6:04
